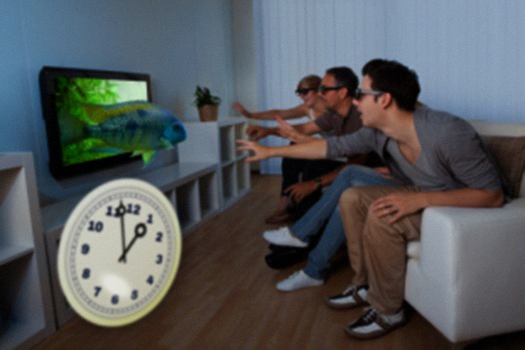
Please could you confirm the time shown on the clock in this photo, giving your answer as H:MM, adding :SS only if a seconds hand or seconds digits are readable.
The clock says 12:57
